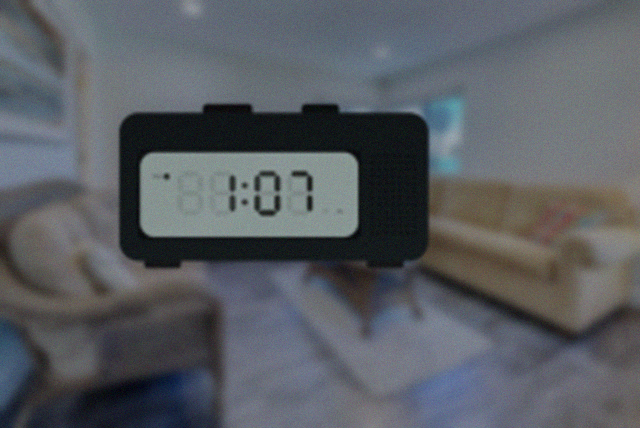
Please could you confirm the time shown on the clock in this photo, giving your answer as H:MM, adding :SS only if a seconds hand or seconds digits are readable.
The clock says 1:07
